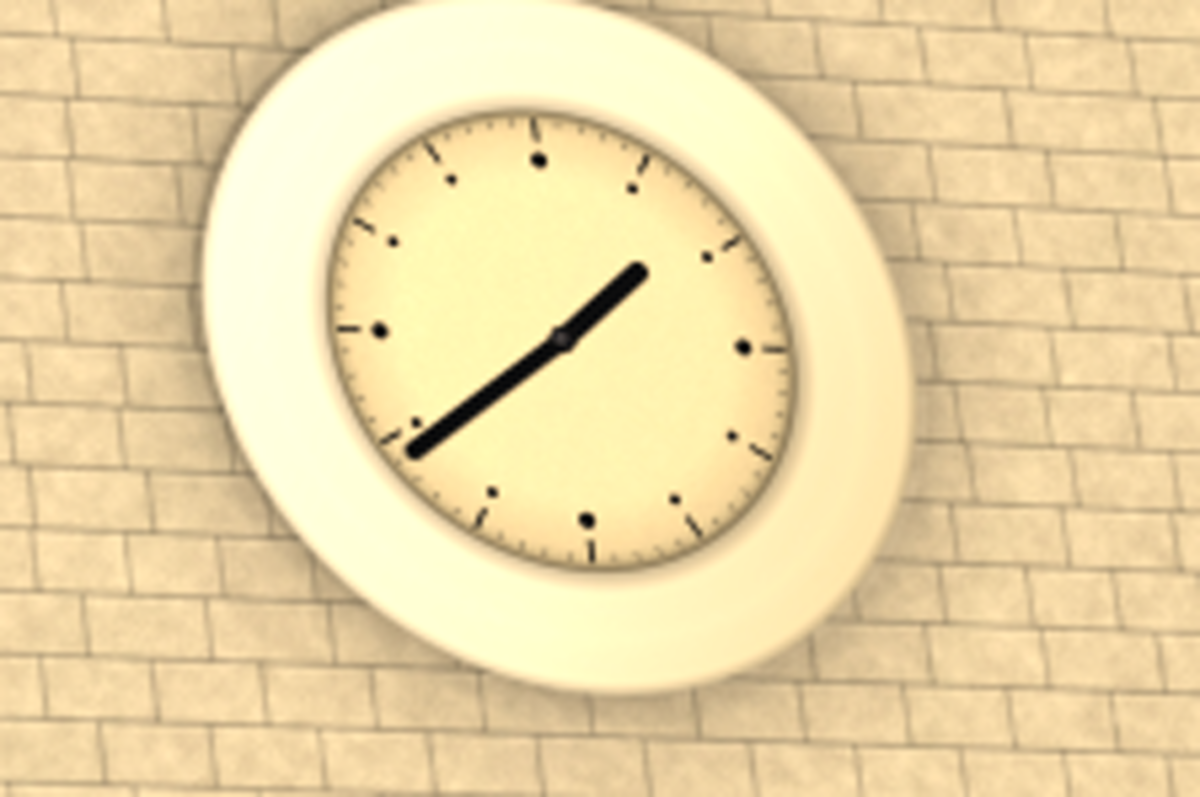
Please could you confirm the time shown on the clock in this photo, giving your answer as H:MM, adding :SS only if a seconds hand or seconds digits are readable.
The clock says 1:39
